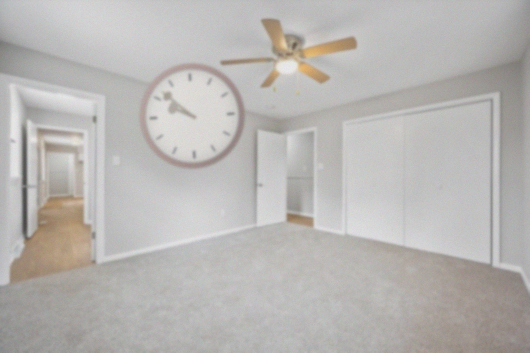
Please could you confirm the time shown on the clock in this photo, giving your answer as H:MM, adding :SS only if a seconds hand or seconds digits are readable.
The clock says 9:52
